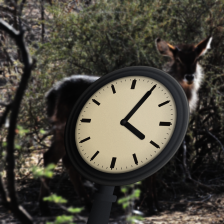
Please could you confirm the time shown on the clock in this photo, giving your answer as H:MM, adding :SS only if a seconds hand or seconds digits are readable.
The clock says 4:05
